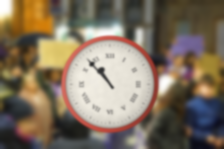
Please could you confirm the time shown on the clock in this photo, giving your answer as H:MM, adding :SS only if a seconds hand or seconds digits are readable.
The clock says 10:53
